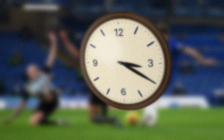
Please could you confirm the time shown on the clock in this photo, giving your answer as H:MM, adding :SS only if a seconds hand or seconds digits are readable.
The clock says 3:20
